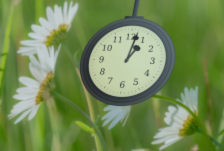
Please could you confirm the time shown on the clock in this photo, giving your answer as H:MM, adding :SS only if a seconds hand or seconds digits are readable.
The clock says 1:02
